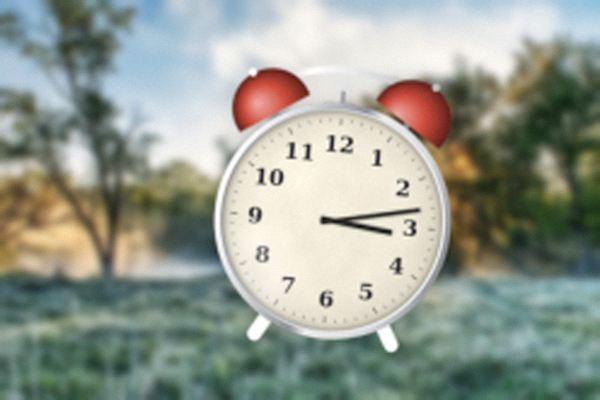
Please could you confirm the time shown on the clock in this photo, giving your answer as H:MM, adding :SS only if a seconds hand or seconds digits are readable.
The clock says 3:13
